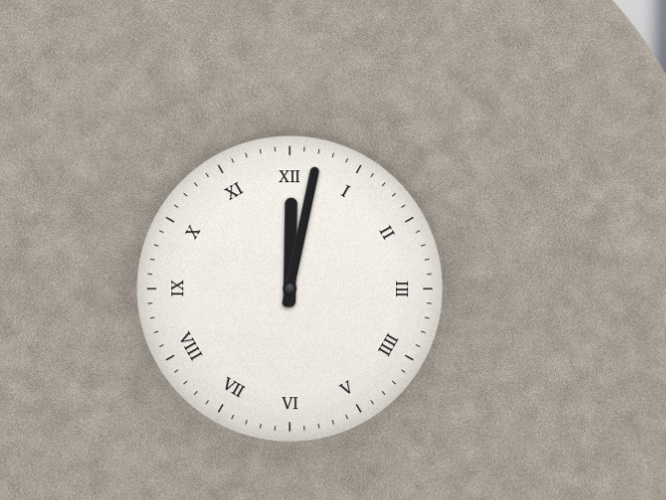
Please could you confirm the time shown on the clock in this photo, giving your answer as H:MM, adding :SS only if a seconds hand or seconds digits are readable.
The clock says 12:02
